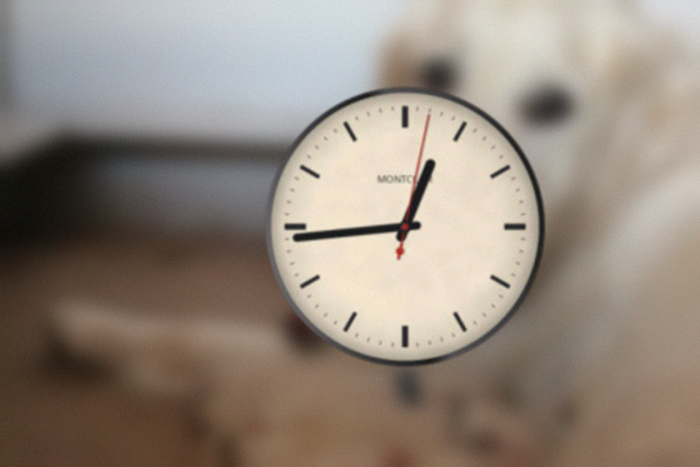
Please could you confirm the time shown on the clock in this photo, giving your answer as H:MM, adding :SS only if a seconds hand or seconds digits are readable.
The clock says 12:44:02
